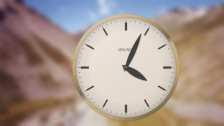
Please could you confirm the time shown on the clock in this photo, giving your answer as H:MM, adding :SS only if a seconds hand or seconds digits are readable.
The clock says 4:04
